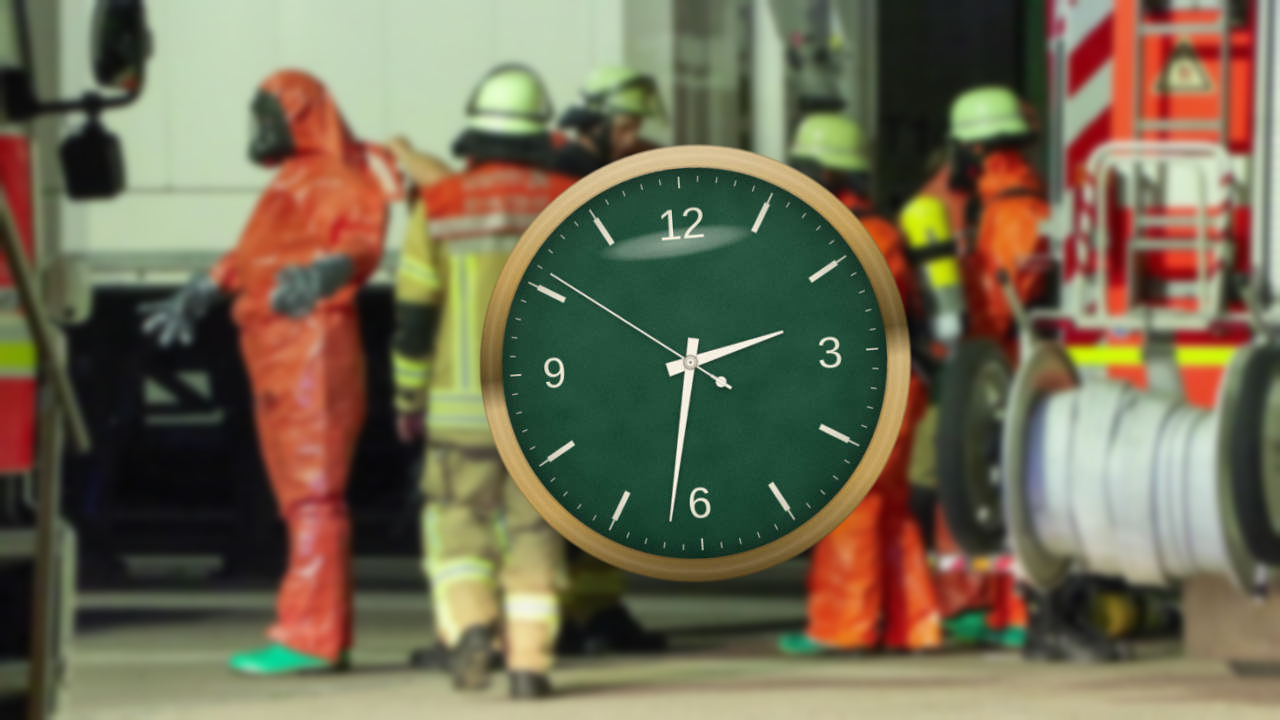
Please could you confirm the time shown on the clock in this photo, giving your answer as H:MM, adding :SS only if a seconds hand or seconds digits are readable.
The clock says 2:31:51
